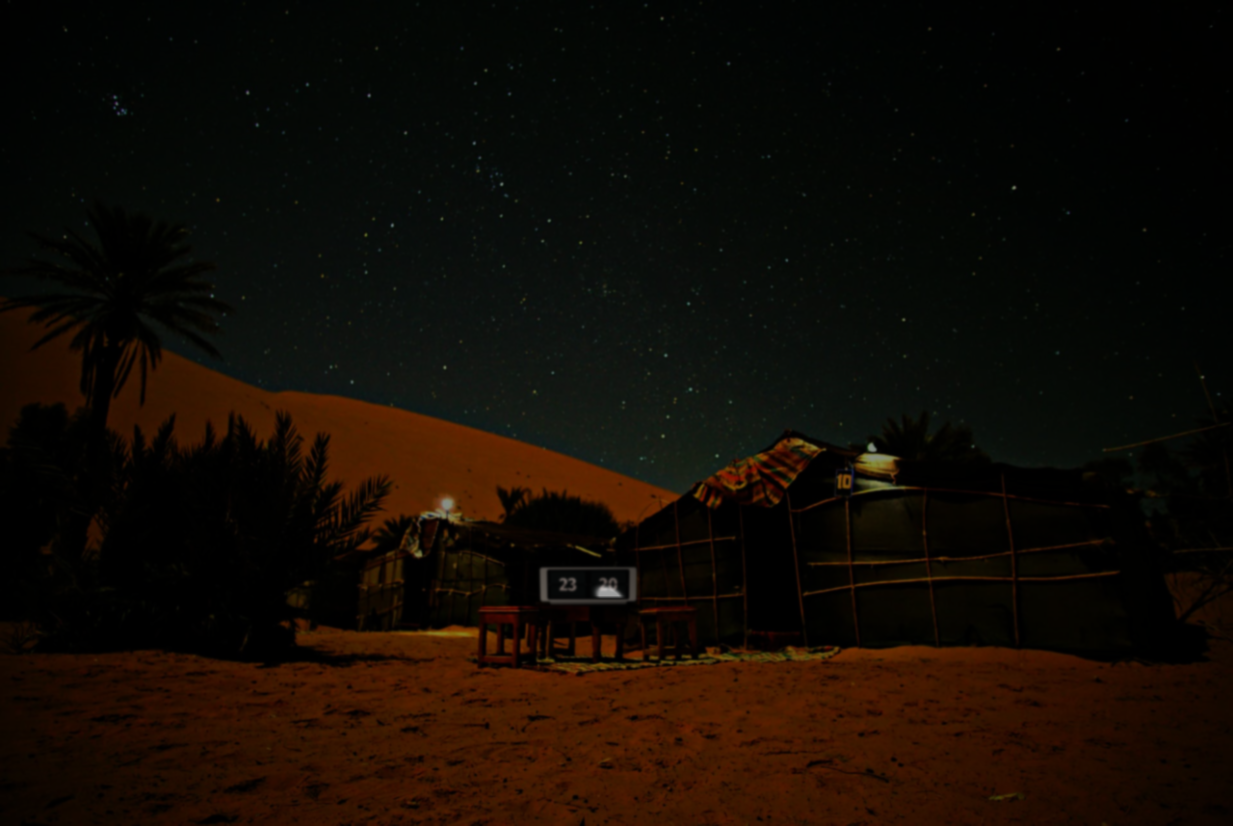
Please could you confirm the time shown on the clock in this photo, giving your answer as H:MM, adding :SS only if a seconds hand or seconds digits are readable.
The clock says 23:20
